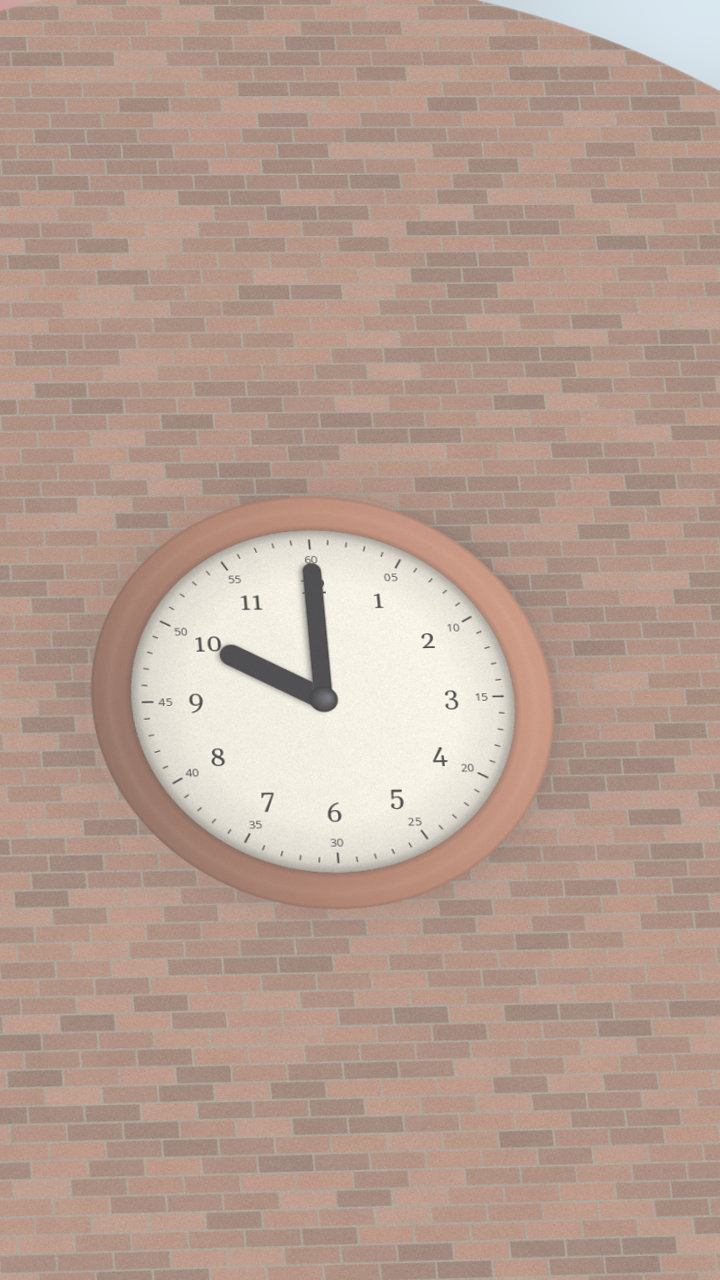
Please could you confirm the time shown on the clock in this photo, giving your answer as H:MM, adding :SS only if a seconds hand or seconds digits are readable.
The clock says 10:00
